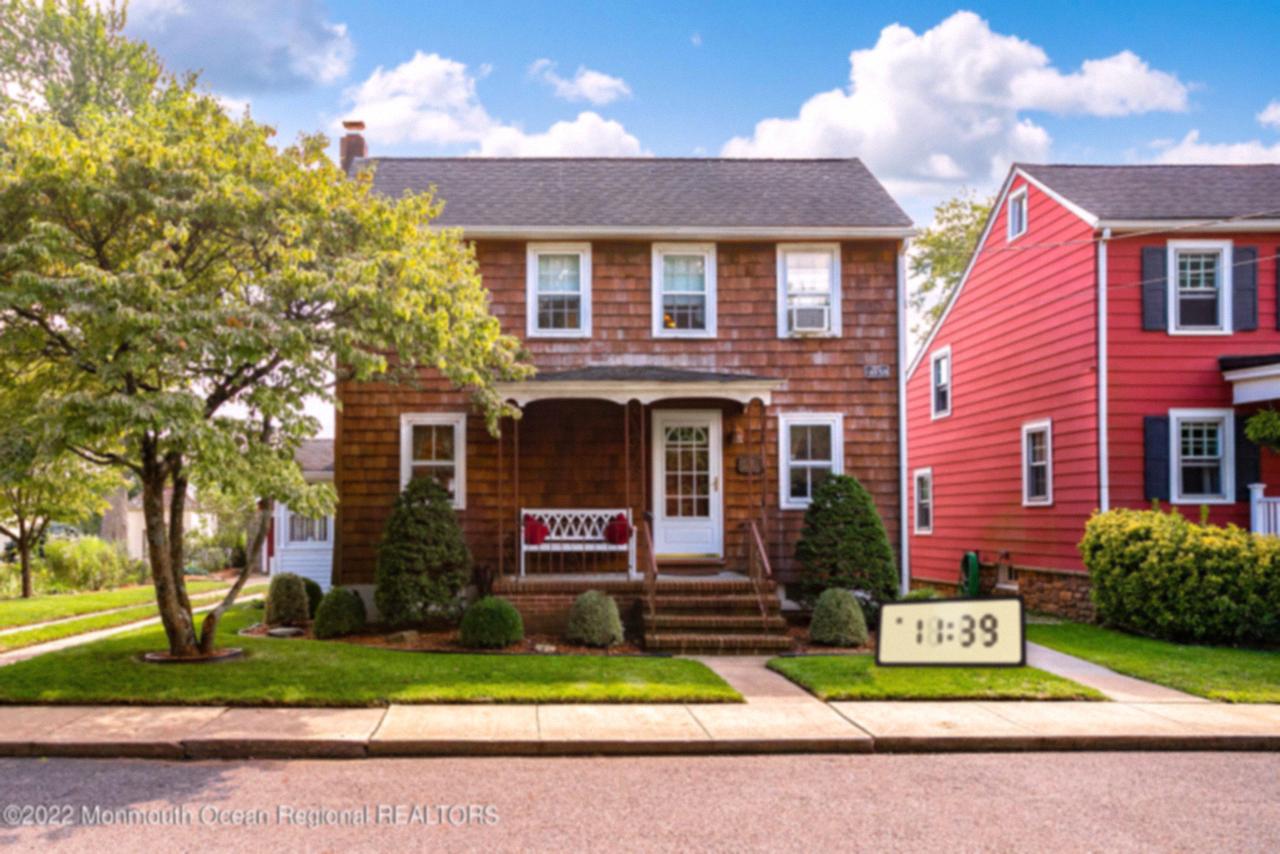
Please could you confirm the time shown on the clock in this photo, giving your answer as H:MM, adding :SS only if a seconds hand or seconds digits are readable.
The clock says 11:39
